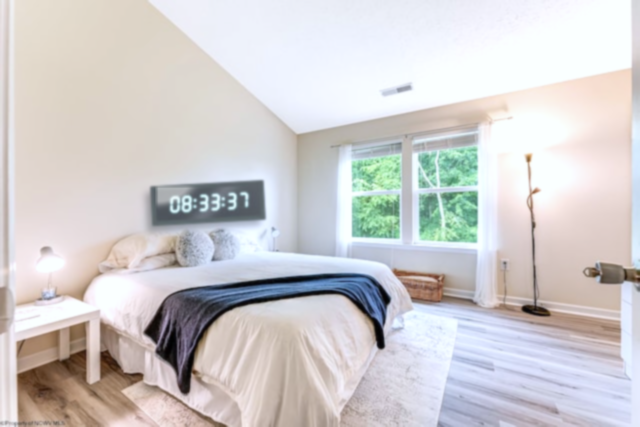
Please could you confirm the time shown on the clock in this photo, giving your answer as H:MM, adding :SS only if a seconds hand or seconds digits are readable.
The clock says 8:33:37
